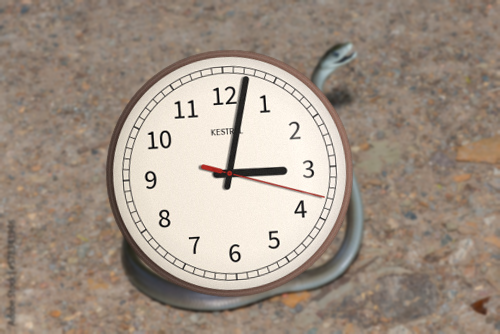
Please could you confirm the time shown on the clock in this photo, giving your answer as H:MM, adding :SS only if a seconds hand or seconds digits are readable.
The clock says 3:02:18
